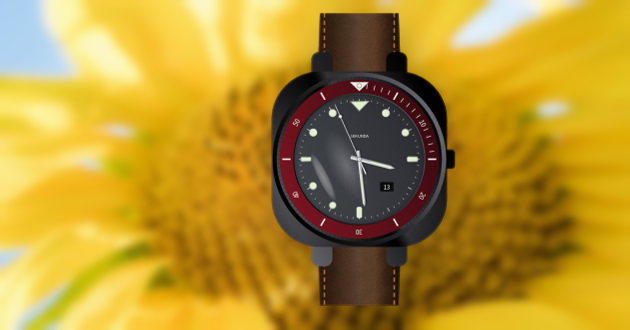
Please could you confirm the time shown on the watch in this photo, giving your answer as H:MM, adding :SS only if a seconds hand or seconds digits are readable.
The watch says 3:28:56
